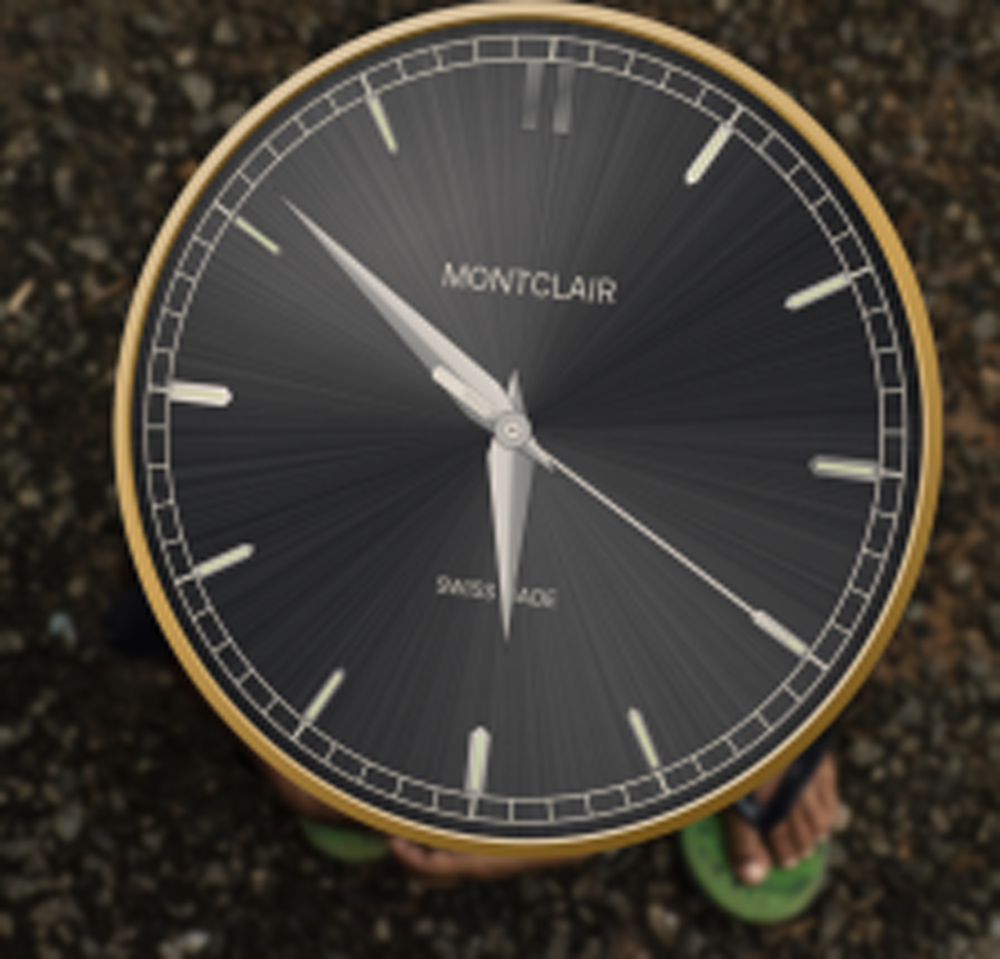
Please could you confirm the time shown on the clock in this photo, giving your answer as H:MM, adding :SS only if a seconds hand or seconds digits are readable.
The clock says 5:51:20
